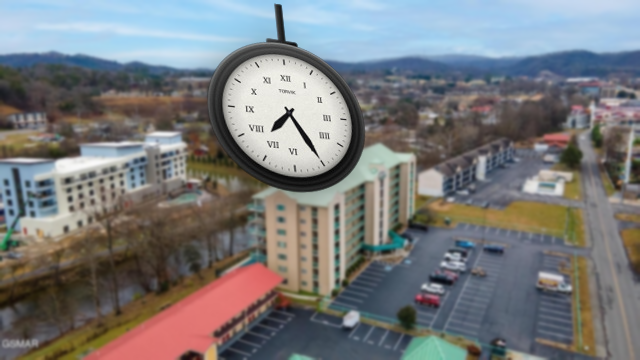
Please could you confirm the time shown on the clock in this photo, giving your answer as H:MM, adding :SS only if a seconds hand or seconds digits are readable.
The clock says 7:25
